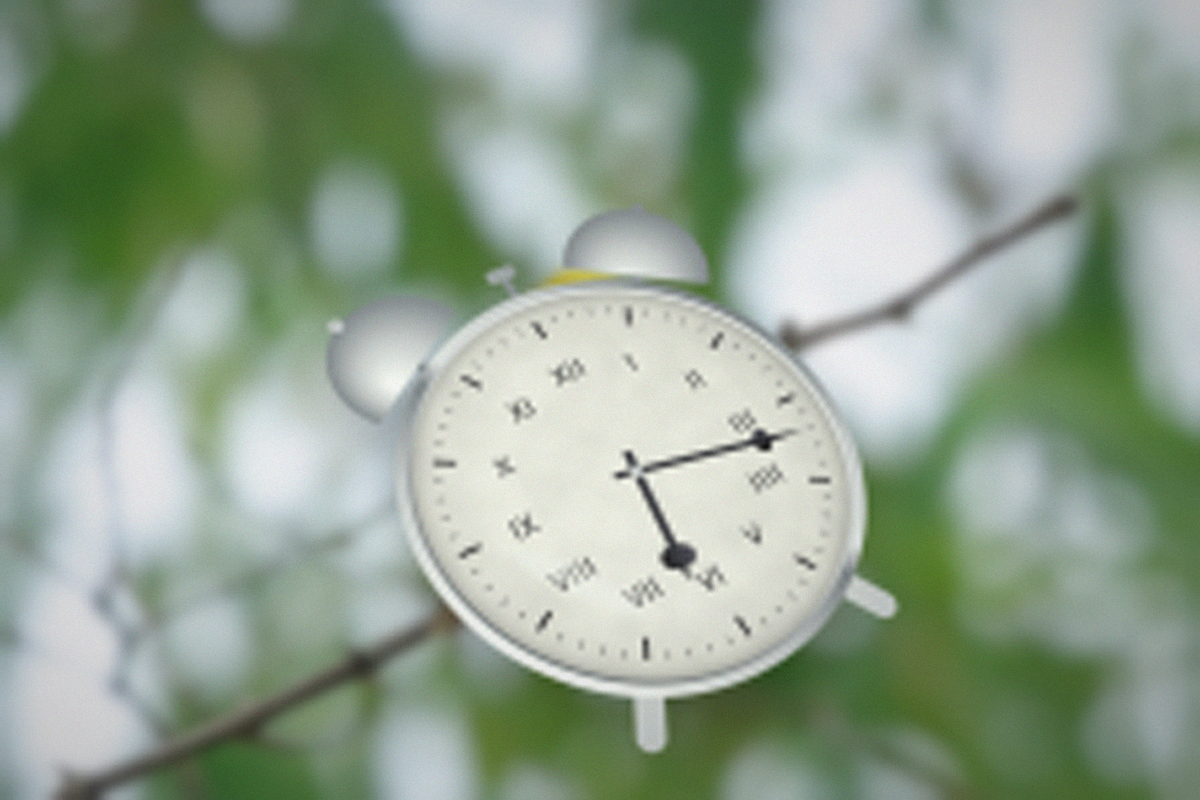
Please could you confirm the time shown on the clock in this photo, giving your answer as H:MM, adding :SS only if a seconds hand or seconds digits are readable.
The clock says 6:17
